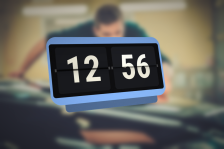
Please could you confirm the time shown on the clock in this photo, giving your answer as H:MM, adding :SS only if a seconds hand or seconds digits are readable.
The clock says 12:56
